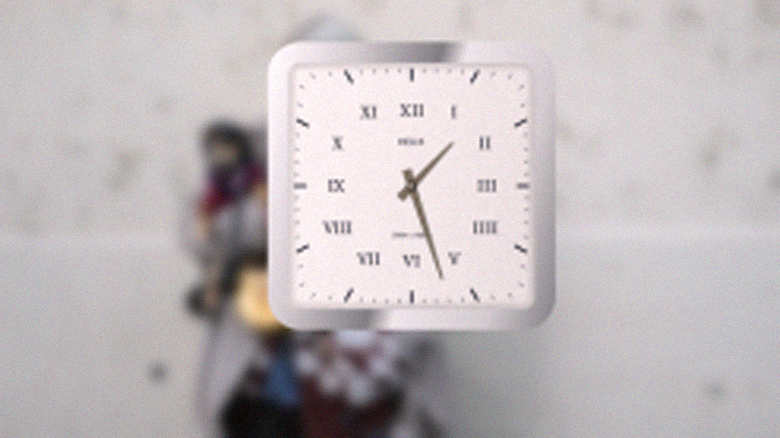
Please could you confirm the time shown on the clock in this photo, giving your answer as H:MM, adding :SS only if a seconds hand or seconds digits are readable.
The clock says 1:27
